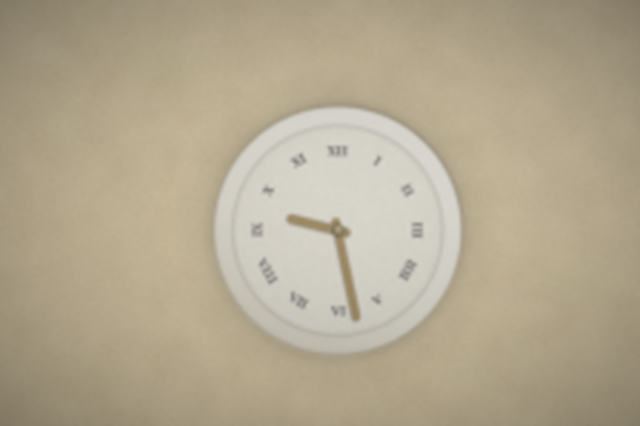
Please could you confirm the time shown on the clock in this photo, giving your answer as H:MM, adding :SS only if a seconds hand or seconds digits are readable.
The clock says 9:28
